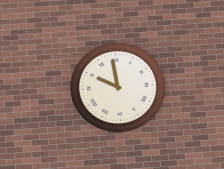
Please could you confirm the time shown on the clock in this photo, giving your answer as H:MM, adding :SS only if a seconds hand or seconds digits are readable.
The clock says 9:59
